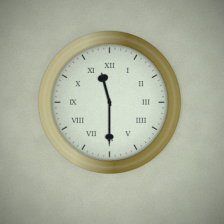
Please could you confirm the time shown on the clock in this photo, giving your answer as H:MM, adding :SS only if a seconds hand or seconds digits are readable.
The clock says 11:30
